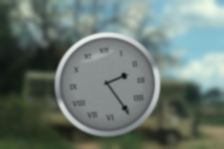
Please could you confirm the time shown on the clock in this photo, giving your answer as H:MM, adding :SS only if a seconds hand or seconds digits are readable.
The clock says 2:25
